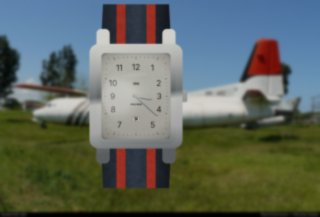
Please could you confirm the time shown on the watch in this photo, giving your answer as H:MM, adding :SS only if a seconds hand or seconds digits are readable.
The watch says 3:22
